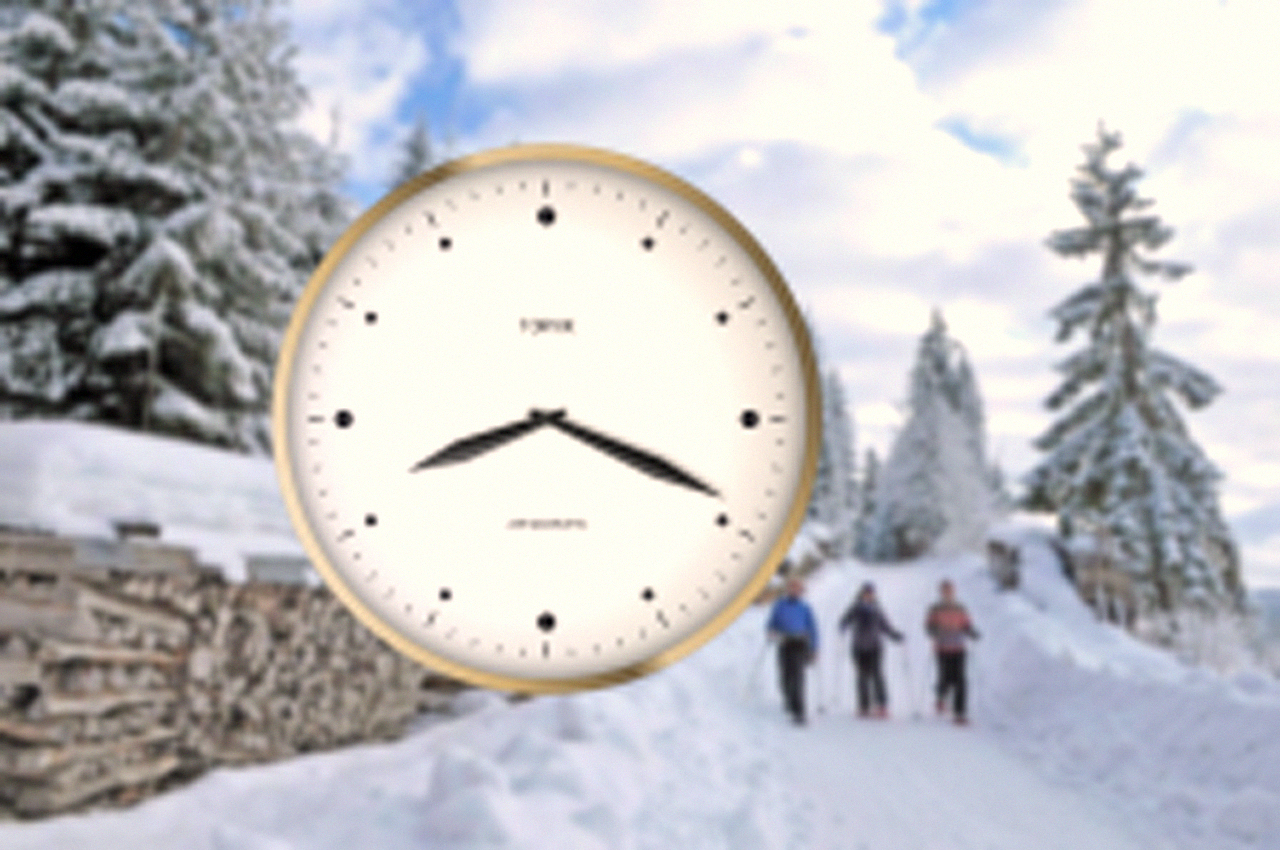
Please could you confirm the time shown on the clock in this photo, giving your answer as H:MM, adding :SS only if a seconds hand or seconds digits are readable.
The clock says 8:19
